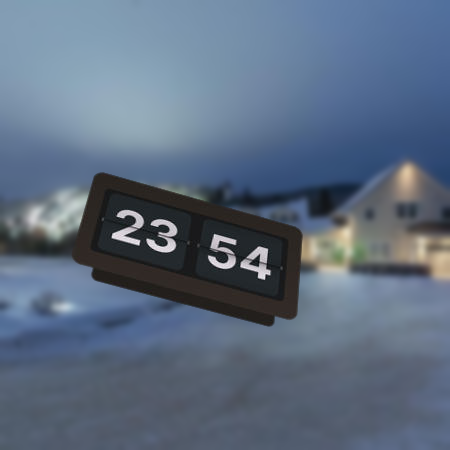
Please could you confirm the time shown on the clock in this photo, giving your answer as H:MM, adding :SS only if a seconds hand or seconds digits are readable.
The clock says 23:54
